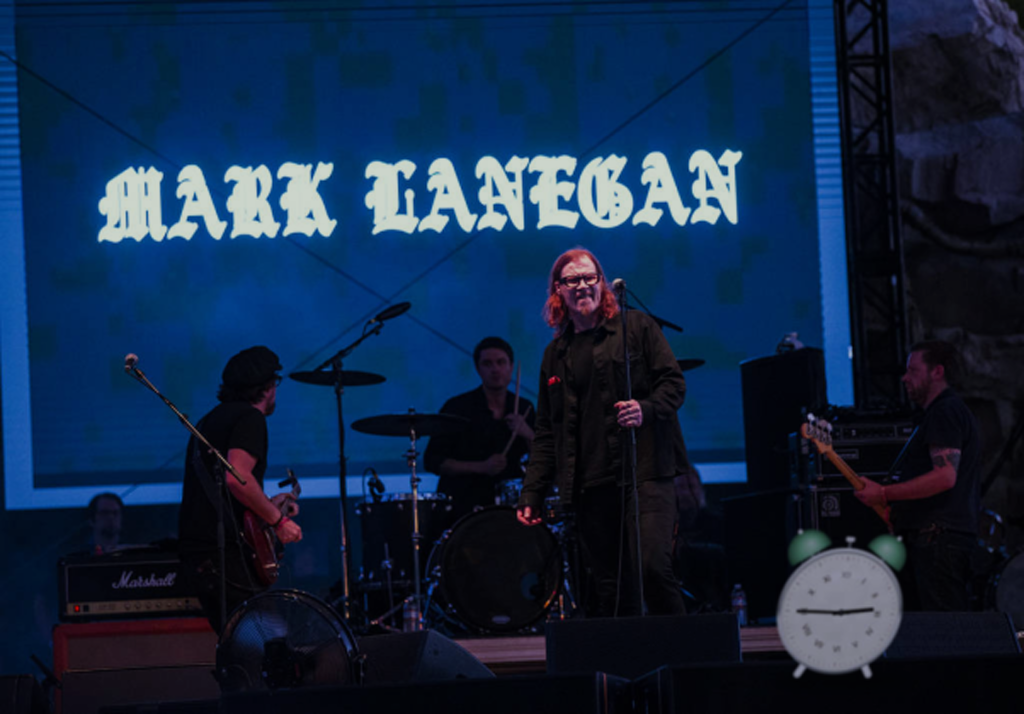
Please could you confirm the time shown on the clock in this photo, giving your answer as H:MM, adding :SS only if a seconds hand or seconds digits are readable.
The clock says 2:45
